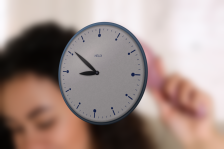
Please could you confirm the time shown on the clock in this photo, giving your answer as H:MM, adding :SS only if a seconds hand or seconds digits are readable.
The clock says 8:51
